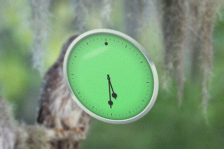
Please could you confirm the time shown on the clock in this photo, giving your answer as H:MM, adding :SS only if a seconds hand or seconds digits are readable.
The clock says 5:30
